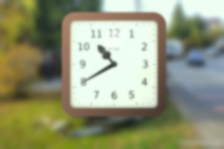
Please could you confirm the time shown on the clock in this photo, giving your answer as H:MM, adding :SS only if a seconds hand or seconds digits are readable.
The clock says 10:40
